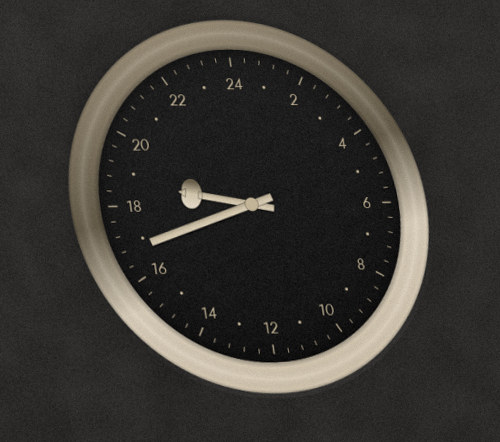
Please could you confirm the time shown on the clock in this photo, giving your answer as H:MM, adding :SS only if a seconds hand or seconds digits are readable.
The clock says 18:42
